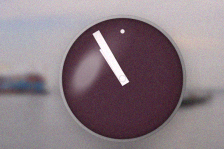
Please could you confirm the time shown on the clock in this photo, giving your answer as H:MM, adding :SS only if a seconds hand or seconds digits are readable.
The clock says 10:55
